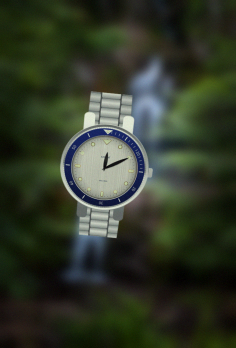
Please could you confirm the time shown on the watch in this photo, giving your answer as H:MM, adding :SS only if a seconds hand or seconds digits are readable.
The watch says 12:10
